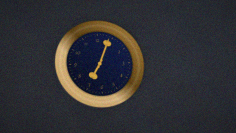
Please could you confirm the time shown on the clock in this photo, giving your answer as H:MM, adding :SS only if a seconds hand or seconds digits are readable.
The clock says 7:04
